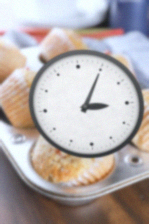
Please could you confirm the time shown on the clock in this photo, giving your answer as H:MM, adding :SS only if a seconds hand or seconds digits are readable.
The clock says 3:05
